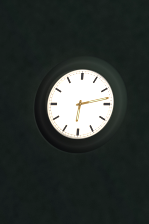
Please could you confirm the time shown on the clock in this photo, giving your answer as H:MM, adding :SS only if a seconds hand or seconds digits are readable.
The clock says 6:13
